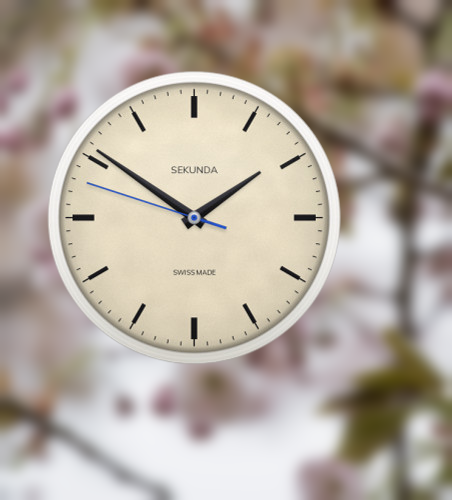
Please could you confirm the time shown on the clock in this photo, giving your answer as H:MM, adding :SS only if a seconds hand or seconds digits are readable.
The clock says 1:50:48
